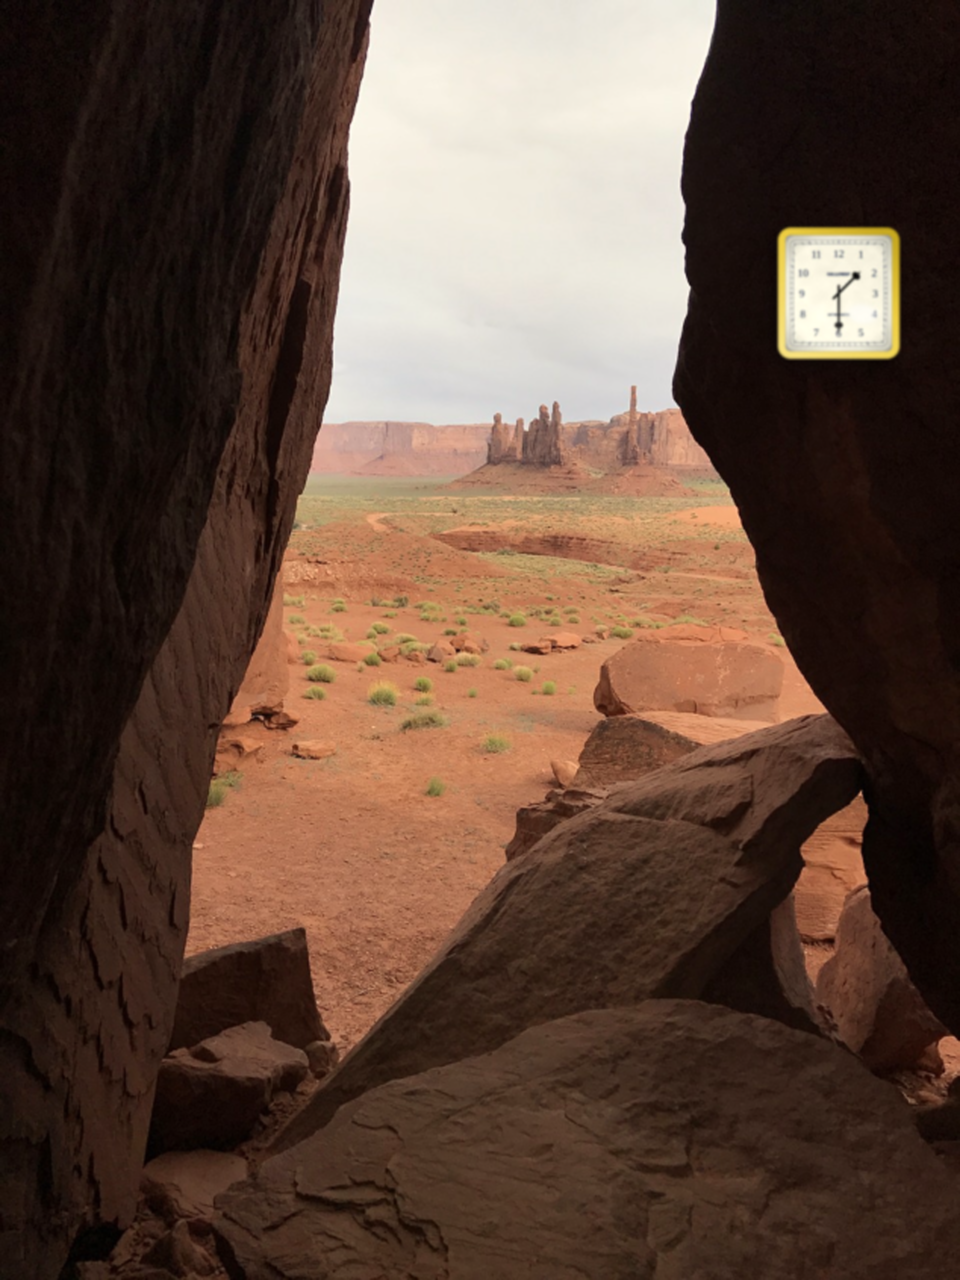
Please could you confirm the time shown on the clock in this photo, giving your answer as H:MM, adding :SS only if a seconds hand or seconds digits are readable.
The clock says 1:30
